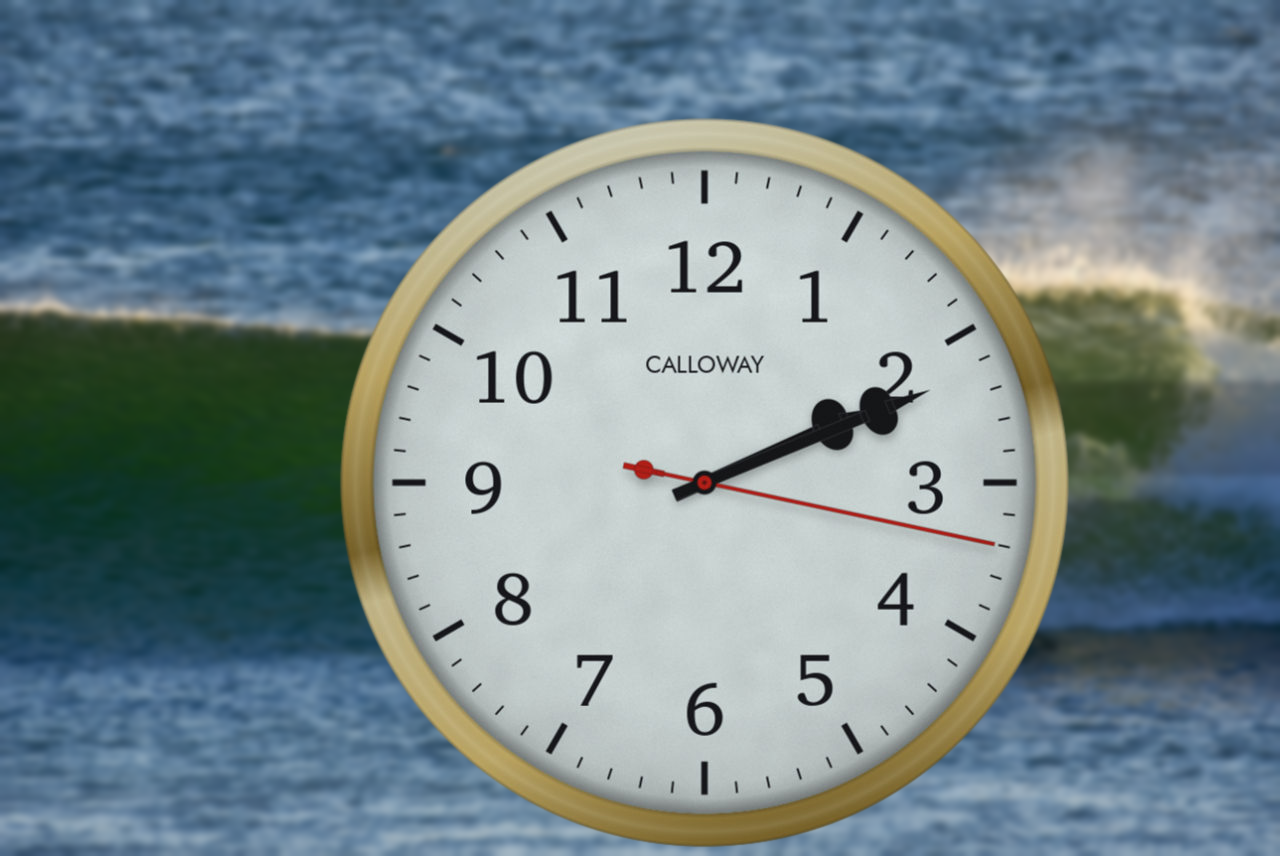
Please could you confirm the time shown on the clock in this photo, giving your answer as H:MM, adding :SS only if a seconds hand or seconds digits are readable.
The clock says 2:11:17
